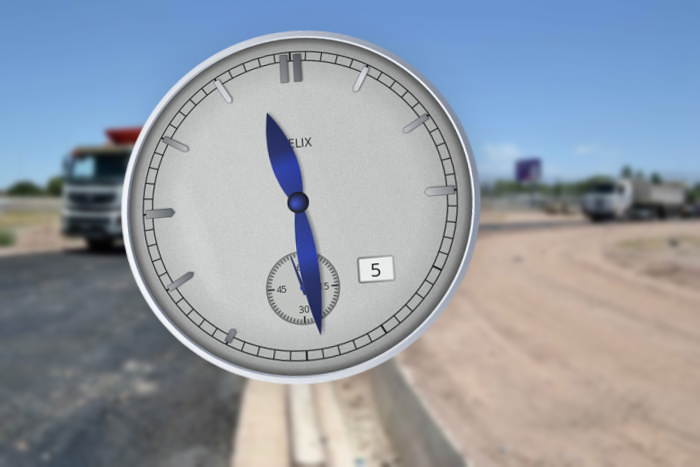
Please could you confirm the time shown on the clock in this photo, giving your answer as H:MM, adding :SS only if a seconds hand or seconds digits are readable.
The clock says 11:28:57
